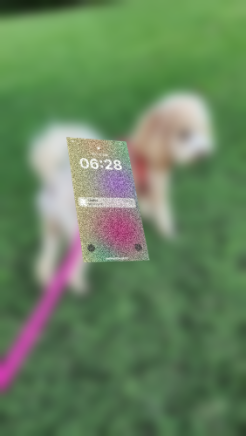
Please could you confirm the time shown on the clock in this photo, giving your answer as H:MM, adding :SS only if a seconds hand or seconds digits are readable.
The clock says 6:28
